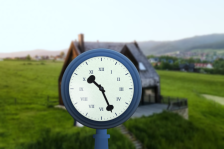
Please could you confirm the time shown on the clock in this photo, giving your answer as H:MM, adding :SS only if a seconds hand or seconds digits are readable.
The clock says 10:26
